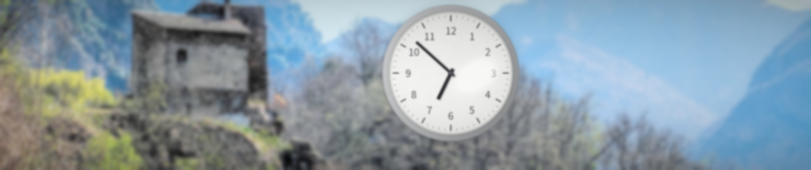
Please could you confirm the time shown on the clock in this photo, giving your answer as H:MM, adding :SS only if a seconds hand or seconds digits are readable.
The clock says 6:52
